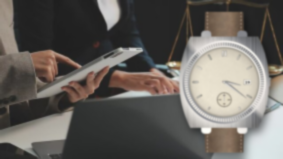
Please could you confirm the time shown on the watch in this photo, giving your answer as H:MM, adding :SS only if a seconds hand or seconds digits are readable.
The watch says 3:21
